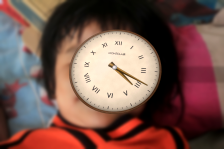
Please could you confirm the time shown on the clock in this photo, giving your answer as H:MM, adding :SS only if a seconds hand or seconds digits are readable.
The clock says 4:19
